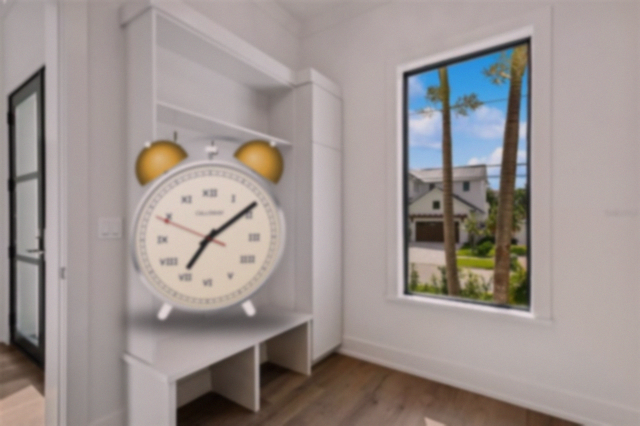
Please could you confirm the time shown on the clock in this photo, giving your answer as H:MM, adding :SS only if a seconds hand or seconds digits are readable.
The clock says 7:08:49
